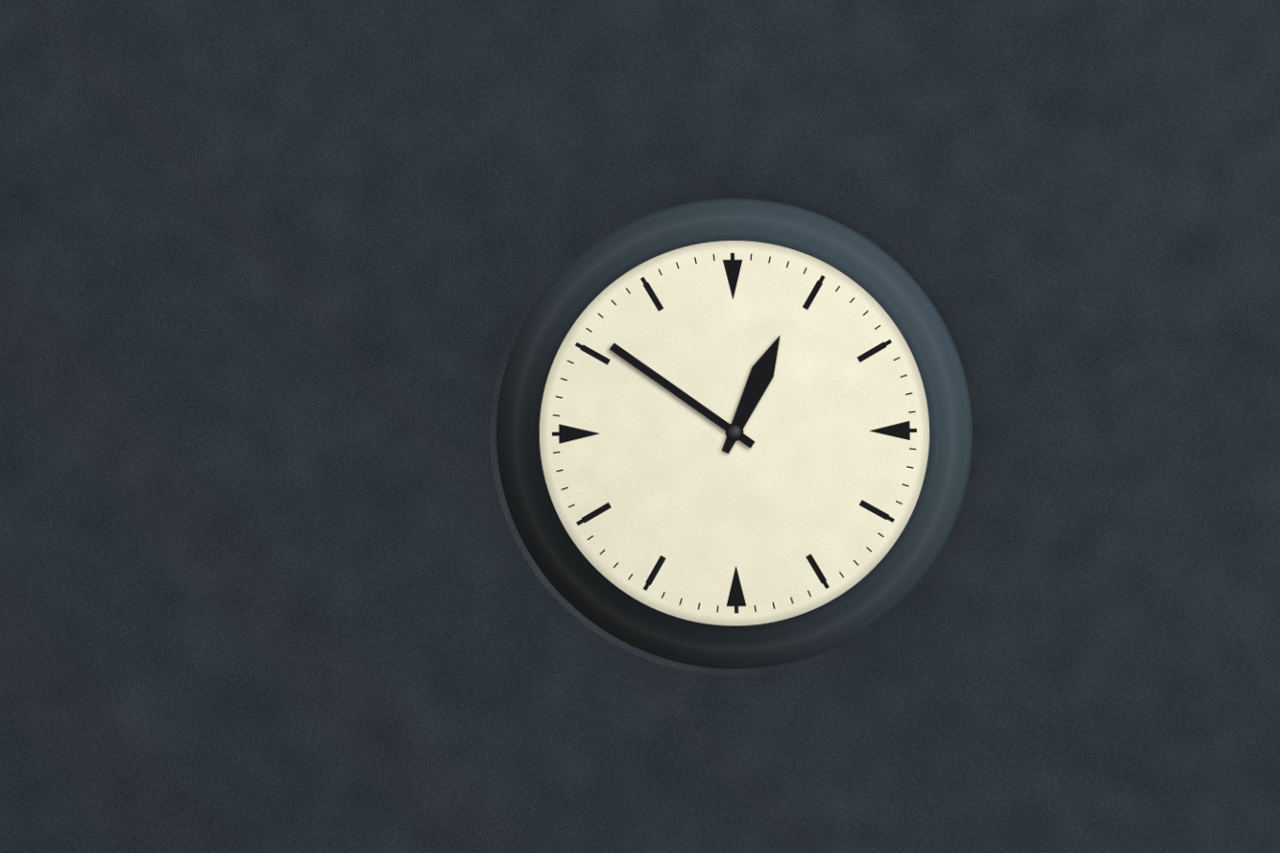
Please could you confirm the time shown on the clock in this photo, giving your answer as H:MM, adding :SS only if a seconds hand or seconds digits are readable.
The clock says 12:51
